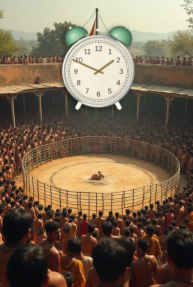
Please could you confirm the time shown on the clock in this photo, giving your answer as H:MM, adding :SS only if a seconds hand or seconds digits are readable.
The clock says 1:49
